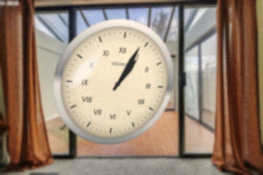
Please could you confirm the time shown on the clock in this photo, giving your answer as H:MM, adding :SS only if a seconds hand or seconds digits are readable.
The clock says 1:04
